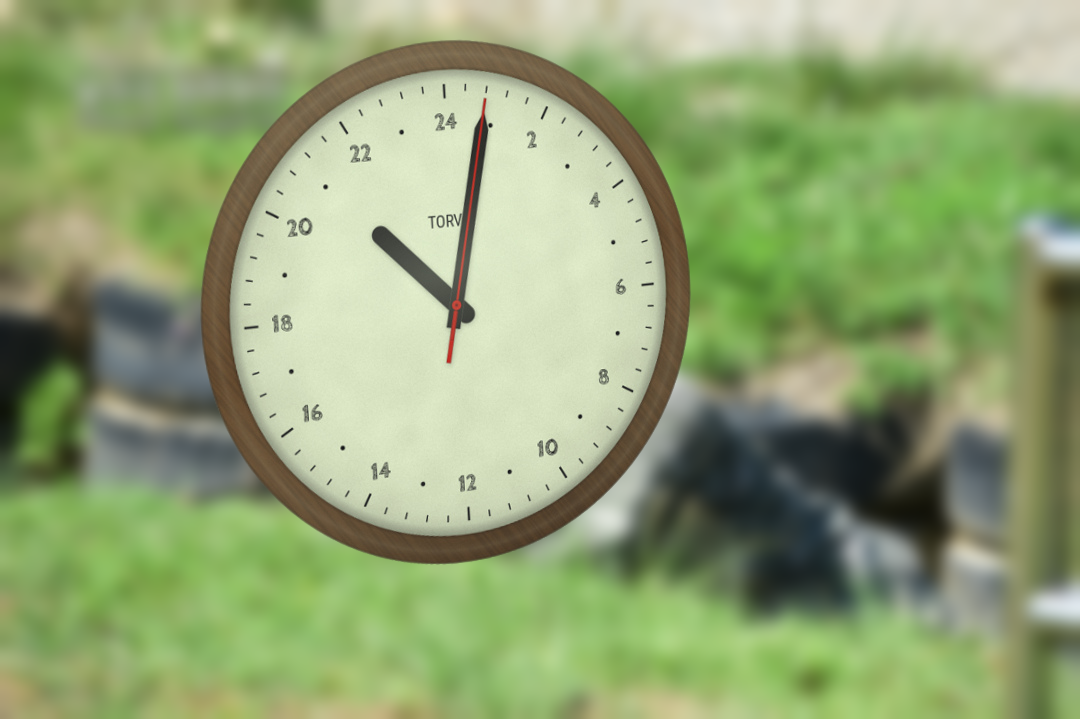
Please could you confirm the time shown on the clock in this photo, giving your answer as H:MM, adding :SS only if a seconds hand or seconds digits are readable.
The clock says 21:02:02
